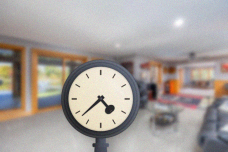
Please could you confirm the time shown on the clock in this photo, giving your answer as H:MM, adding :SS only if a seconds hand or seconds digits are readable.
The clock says 4:38
